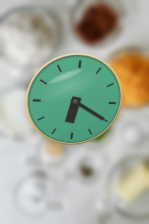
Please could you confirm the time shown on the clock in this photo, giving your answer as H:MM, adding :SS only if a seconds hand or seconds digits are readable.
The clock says 6:20
